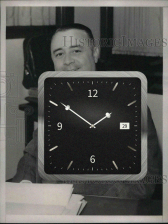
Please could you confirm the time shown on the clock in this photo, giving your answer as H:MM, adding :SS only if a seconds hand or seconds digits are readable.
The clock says 1:51
